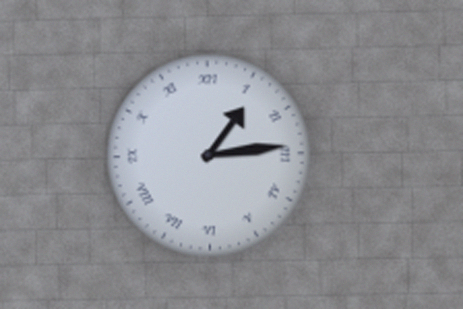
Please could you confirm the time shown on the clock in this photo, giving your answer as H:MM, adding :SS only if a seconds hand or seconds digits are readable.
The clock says 1:14
